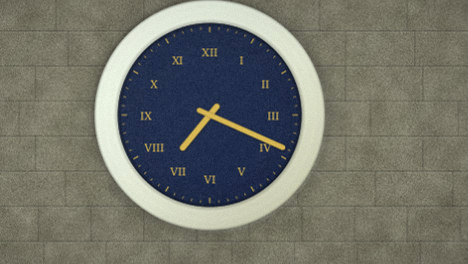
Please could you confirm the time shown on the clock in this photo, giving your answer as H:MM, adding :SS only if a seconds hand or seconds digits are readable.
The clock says 7:19
